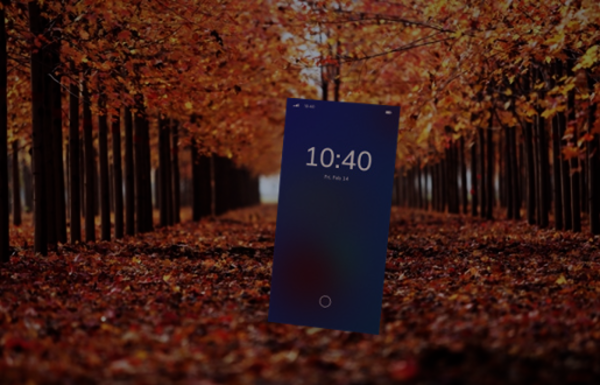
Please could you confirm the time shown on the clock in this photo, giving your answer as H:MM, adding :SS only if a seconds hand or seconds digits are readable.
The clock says 10:40
